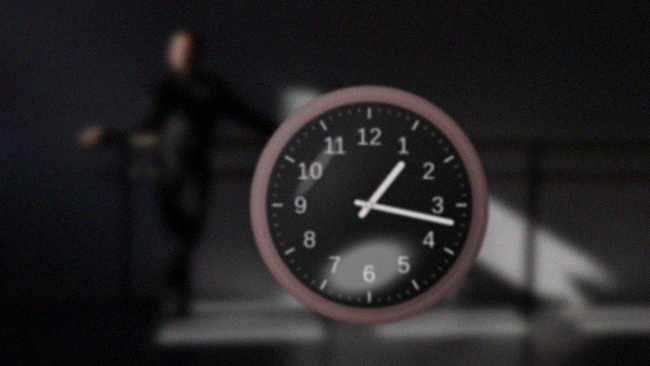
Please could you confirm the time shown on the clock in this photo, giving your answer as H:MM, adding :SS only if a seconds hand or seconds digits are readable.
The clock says 1:17
